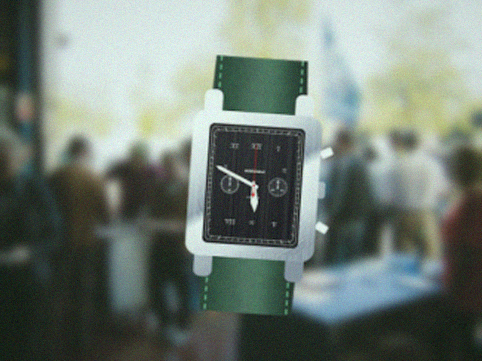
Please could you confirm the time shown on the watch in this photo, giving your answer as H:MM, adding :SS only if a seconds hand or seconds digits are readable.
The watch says 5:49
